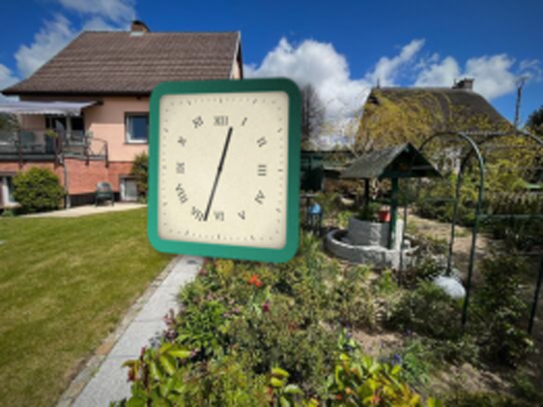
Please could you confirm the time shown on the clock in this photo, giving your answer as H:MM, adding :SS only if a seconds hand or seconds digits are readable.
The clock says 12:33
